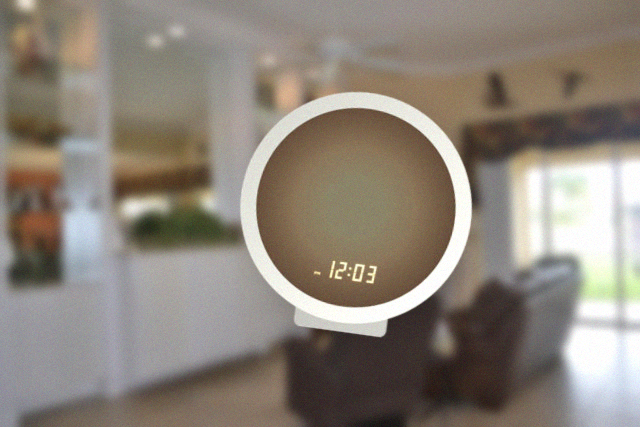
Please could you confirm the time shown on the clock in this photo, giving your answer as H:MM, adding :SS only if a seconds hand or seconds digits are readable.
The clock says 12:03
